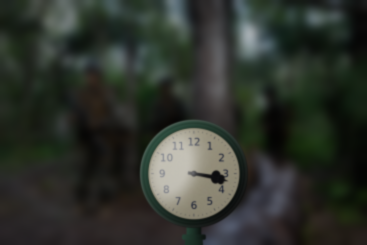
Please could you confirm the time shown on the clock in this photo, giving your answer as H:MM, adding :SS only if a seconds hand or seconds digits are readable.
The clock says 3:17
